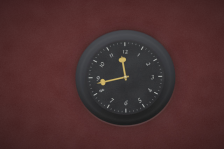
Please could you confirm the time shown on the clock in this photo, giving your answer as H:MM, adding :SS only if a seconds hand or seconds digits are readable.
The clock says 11:43
